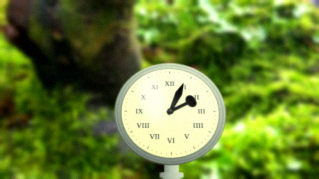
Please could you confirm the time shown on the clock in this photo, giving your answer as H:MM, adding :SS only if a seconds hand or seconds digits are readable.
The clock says 2:04
